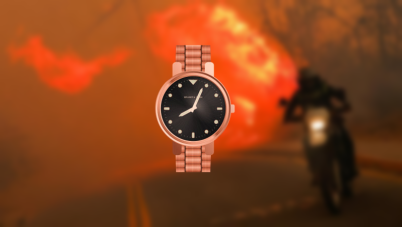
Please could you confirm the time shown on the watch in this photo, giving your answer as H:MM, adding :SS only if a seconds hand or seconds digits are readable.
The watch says 8:04
